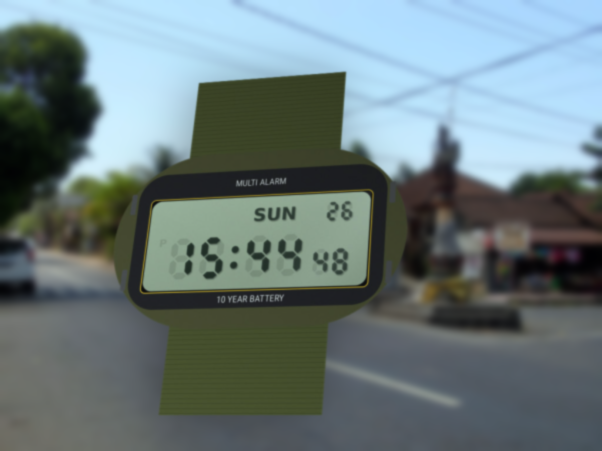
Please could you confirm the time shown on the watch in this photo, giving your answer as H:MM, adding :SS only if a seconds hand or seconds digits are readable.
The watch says 15:44:48
